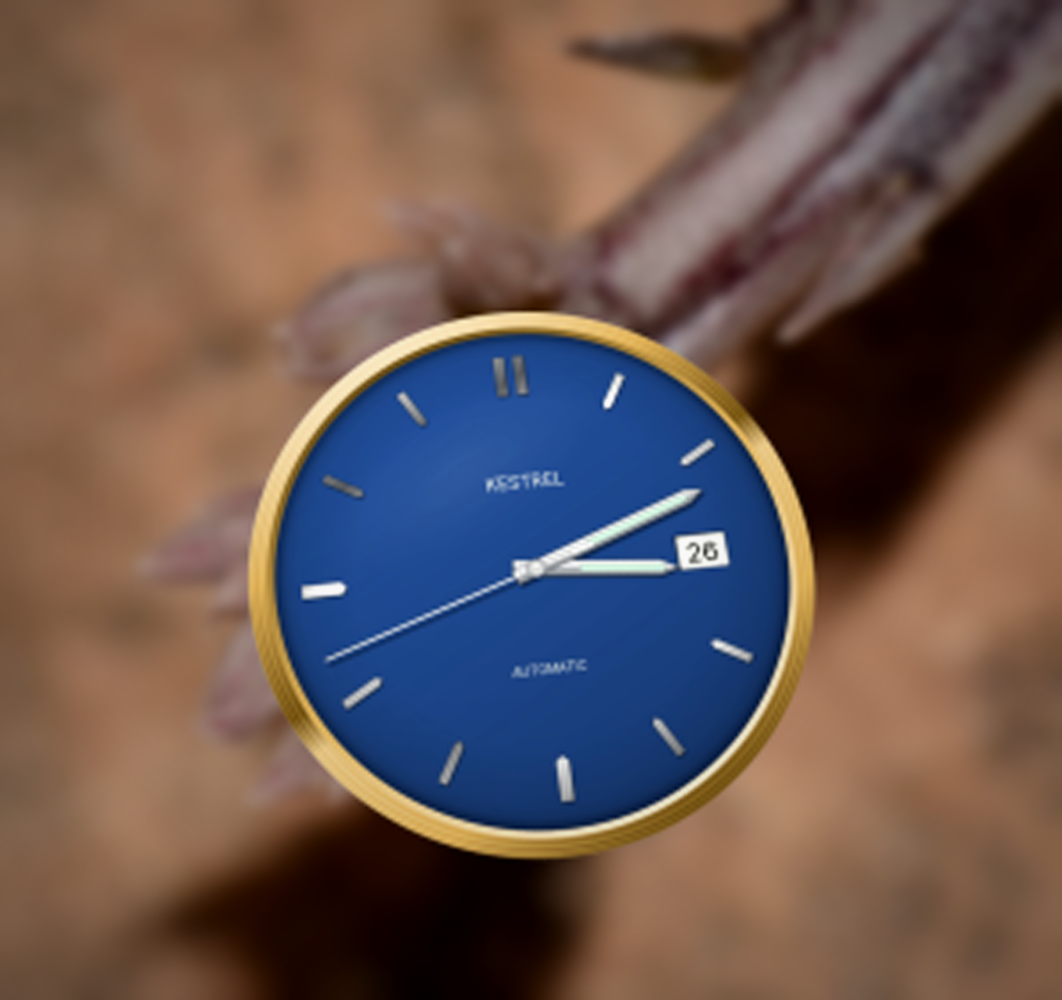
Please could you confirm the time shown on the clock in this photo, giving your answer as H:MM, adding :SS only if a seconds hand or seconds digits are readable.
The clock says 3:11:42
